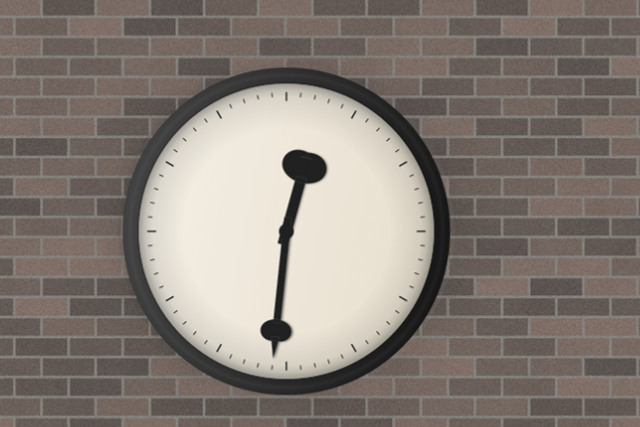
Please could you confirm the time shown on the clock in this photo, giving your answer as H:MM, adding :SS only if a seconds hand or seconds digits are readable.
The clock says 12:31
